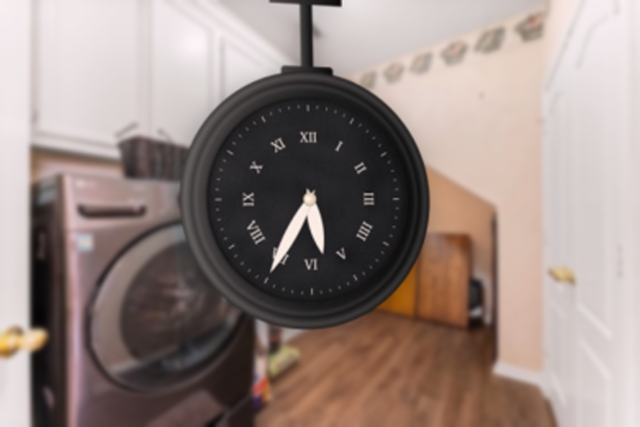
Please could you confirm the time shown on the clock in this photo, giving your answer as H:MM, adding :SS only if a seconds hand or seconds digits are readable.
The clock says 5:35
